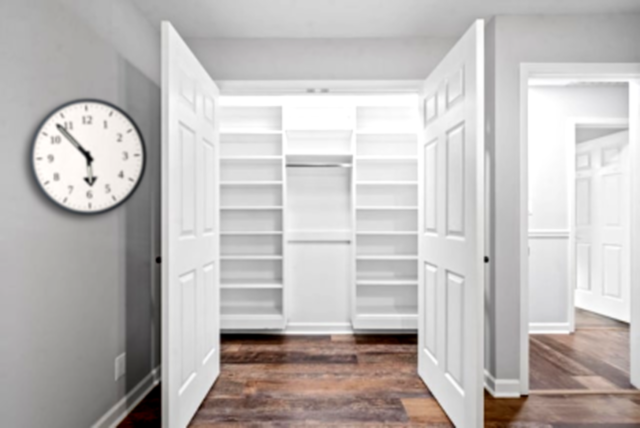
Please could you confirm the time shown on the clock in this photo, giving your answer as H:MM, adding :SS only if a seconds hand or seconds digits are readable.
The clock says 5:53
